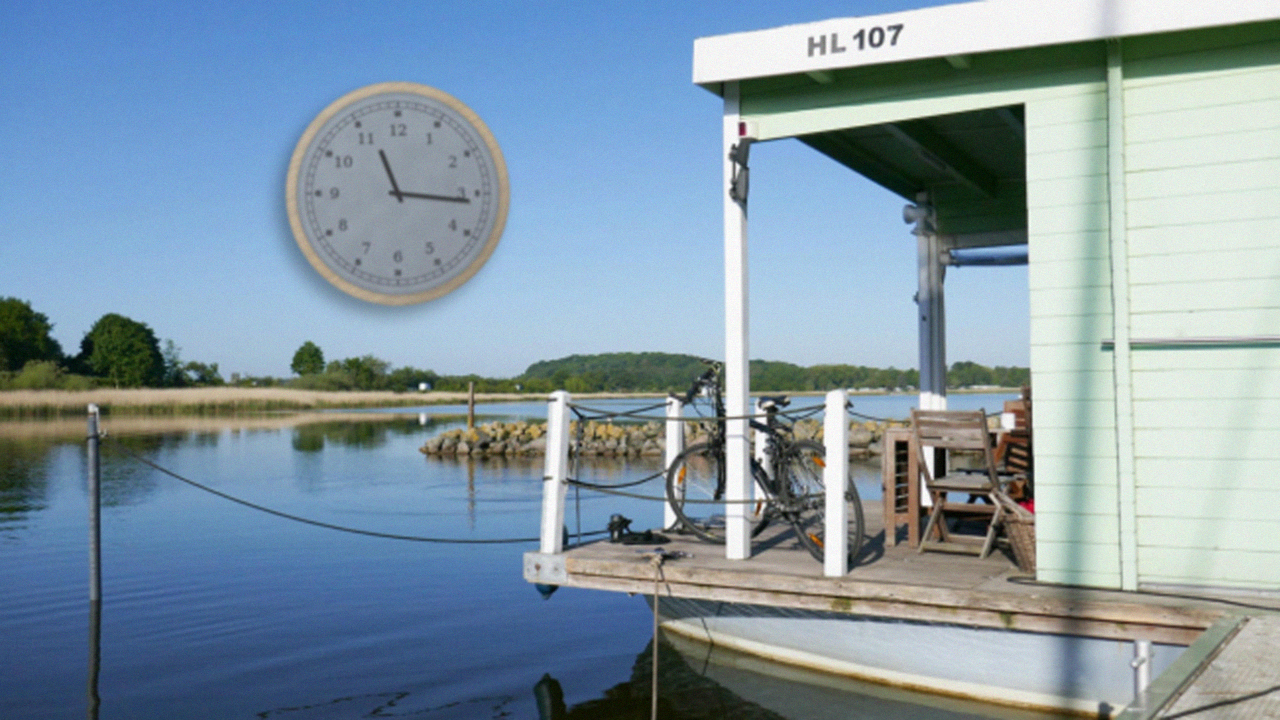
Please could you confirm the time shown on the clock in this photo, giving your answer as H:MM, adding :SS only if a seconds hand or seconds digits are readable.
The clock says 11:16
